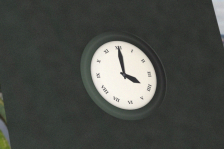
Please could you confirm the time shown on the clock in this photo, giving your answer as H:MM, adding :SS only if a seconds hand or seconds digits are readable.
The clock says 4:00
